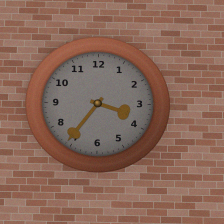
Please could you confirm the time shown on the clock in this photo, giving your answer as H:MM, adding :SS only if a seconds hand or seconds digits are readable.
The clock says 3:36
